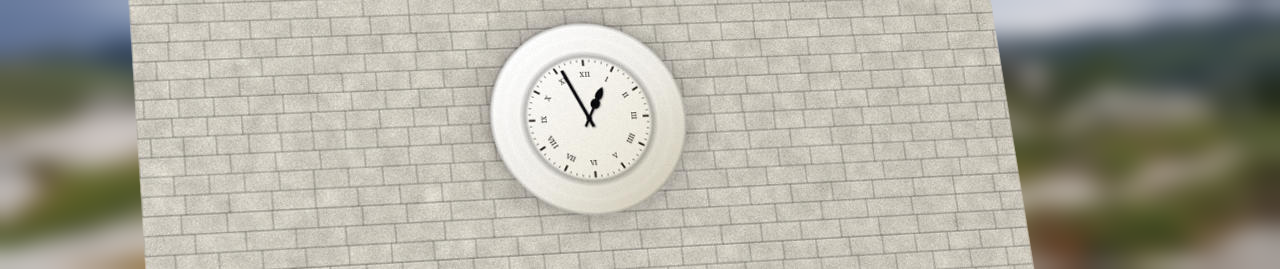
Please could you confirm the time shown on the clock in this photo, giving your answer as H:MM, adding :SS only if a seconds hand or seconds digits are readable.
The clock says 12:56
